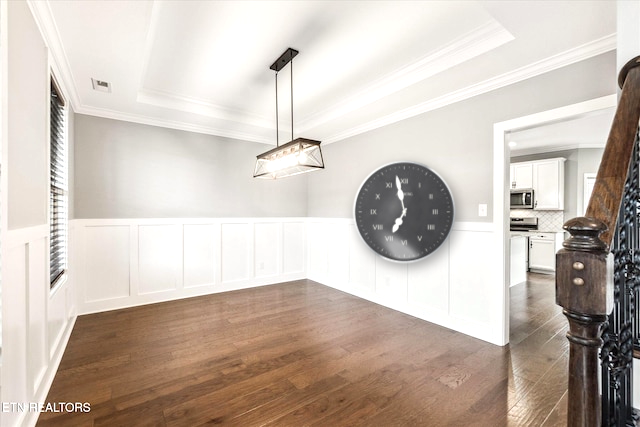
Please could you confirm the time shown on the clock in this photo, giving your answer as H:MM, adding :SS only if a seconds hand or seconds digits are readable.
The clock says 6:58
